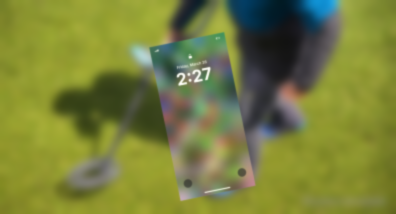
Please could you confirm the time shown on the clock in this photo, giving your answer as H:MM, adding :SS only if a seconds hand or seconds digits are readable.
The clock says 2:27
